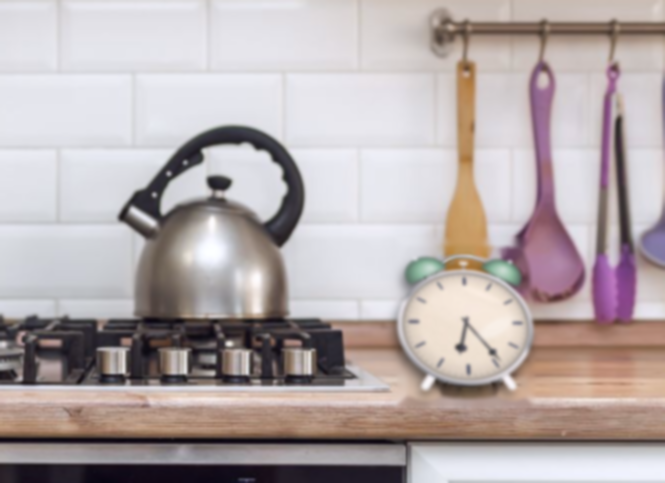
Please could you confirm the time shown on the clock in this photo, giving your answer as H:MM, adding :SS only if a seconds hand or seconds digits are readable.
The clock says 6:24
